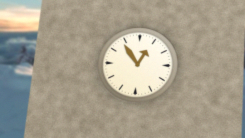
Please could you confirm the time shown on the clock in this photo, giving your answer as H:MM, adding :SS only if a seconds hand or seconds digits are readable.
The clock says 12:54
